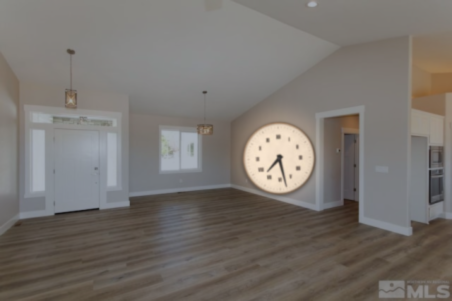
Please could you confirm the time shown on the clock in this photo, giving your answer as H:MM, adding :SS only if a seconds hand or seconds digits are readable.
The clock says 7:28
